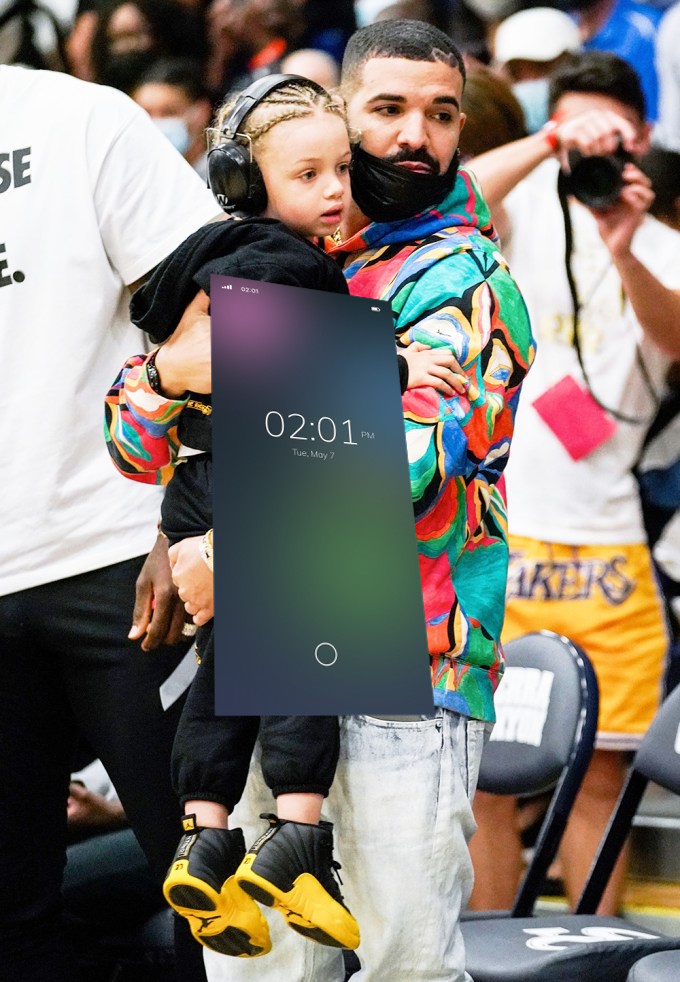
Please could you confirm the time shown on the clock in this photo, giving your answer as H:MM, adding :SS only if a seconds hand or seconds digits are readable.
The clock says 2:01
